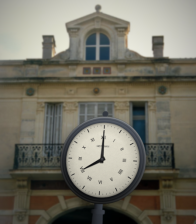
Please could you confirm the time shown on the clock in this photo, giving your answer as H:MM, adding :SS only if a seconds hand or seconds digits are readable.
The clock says 8:00
